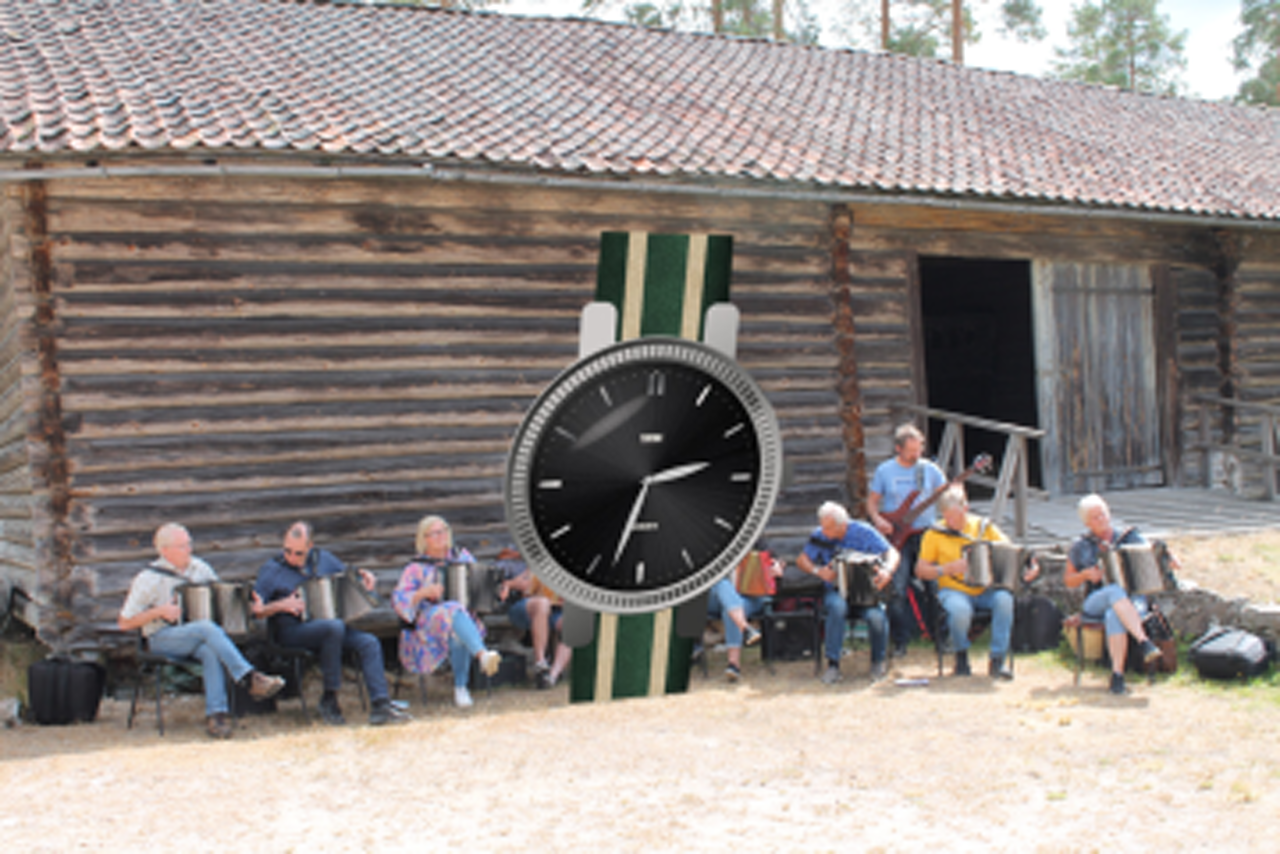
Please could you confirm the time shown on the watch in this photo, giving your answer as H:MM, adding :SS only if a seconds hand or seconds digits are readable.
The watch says 2:33
